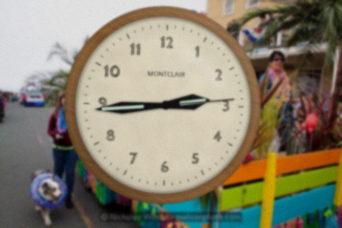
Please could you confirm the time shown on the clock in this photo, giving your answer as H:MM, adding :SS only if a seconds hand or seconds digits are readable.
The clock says 2:44:14
